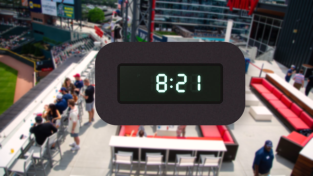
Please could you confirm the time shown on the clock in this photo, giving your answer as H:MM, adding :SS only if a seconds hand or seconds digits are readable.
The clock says 8:21
